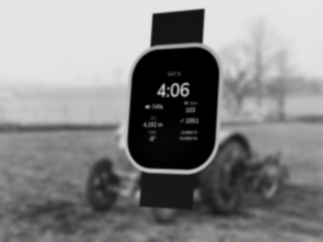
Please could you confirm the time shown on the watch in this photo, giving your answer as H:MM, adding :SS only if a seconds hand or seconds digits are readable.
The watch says 4:06
